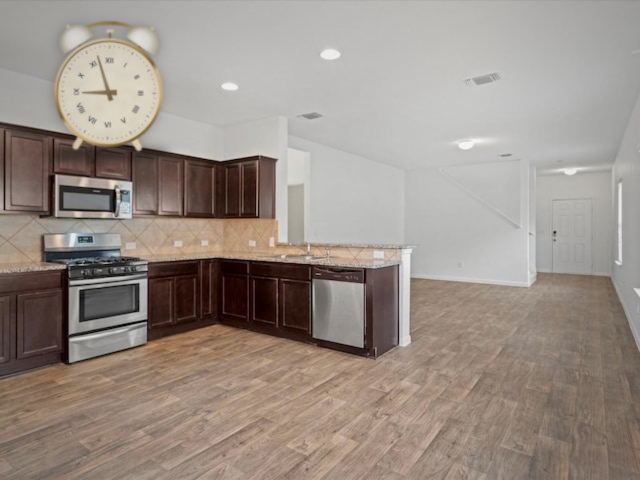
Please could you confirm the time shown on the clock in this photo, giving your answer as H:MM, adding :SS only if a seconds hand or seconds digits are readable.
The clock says 8:57
